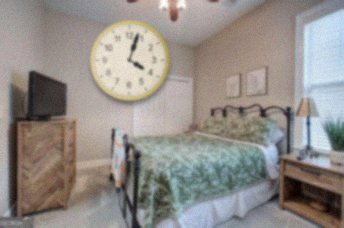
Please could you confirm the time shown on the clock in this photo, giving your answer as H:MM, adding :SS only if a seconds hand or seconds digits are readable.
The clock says 4:03
